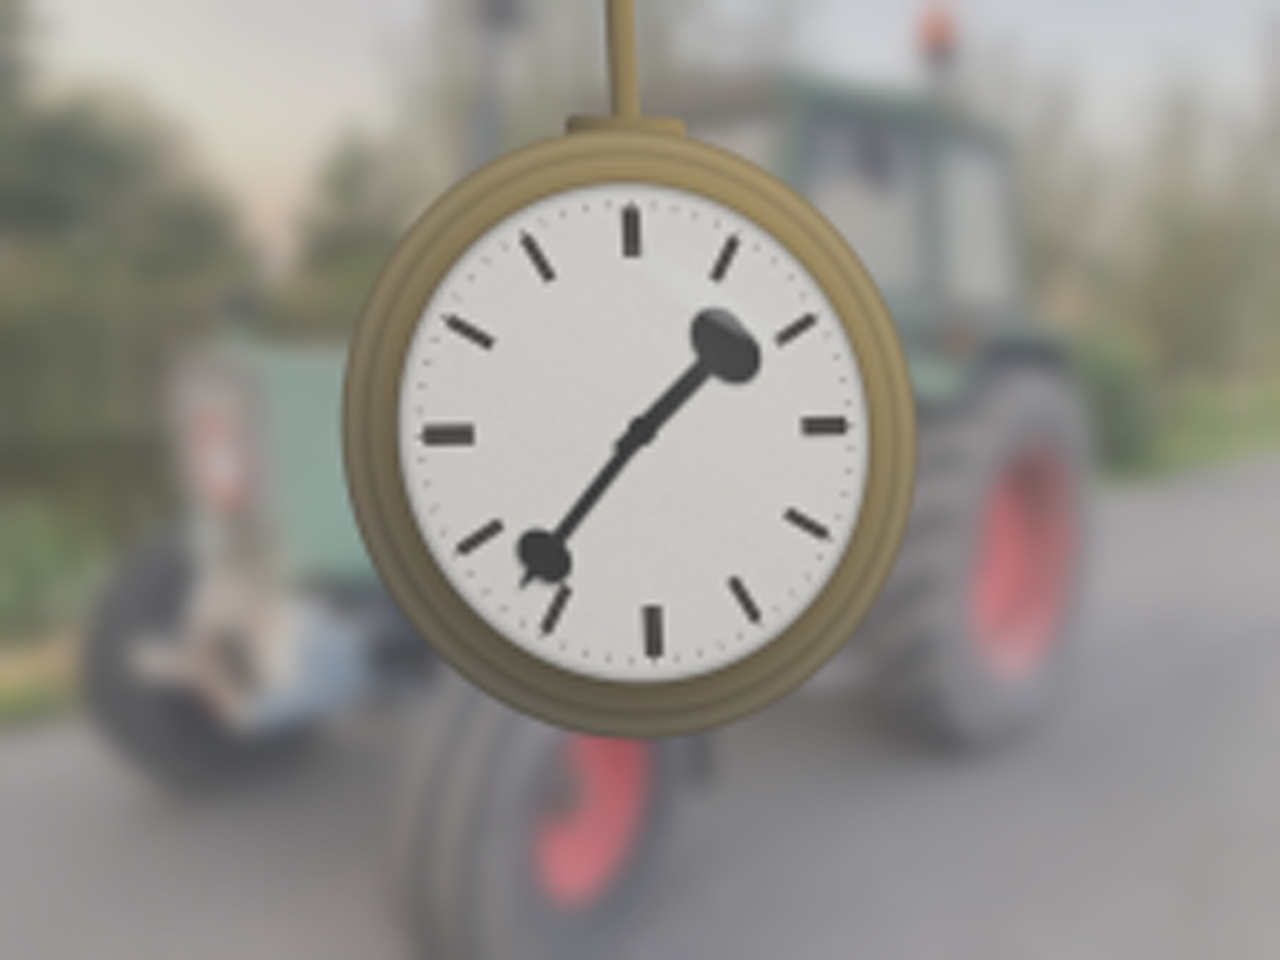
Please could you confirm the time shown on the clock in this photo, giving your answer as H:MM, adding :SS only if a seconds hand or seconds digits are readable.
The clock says 1:37
